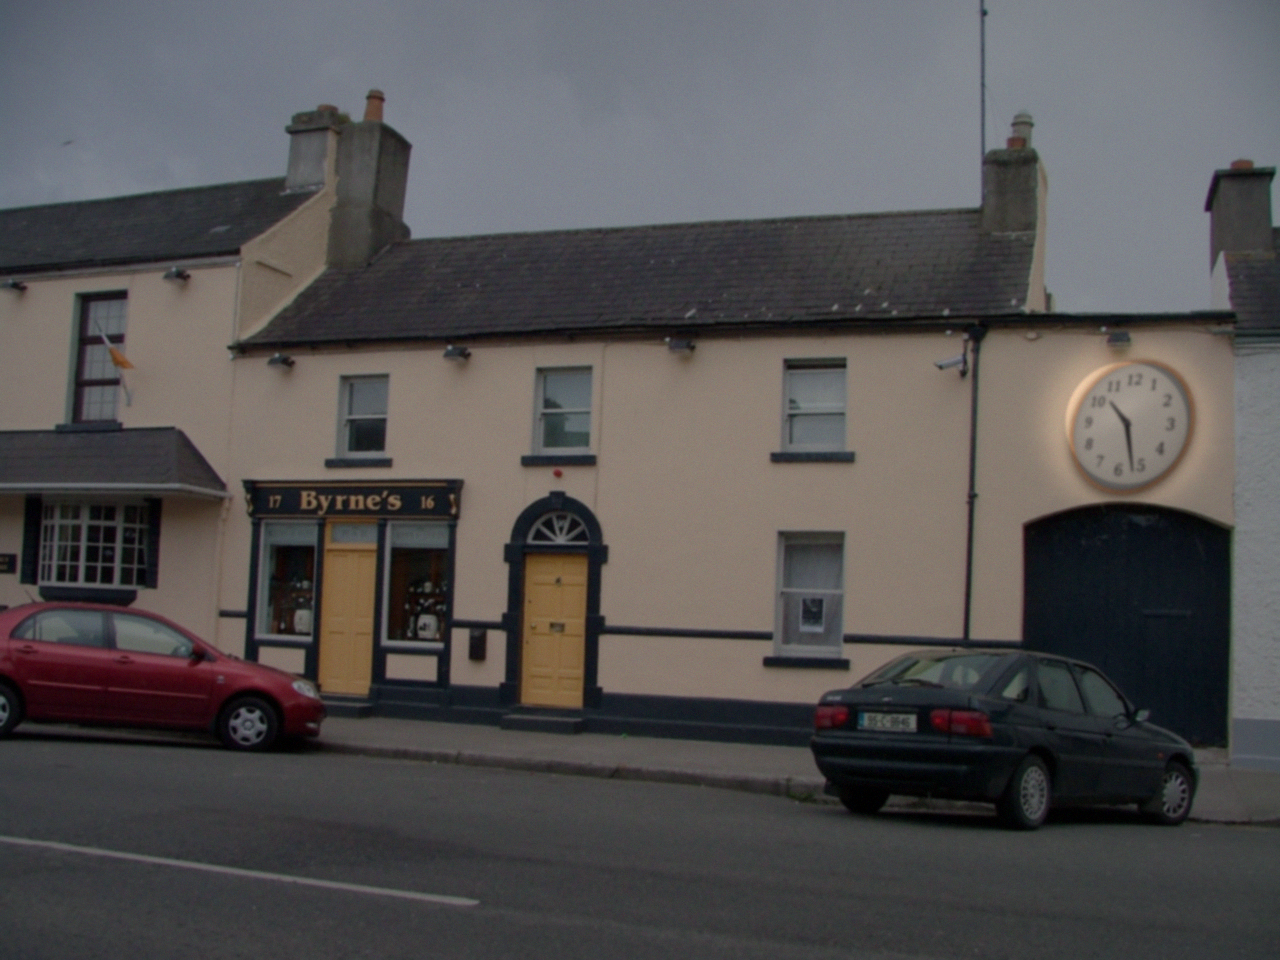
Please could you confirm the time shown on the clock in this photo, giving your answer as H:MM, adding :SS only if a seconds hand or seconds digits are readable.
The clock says 10:27
